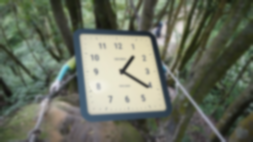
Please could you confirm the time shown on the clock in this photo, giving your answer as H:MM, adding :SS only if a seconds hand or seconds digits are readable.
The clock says 1:21
